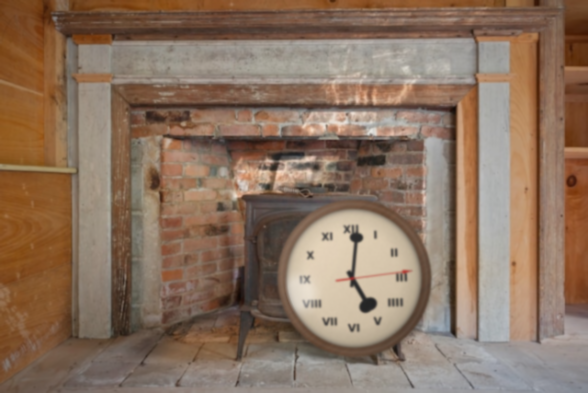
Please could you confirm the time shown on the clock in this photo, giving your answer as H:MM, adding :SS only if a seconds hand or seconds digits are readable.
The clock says 5:01:14
